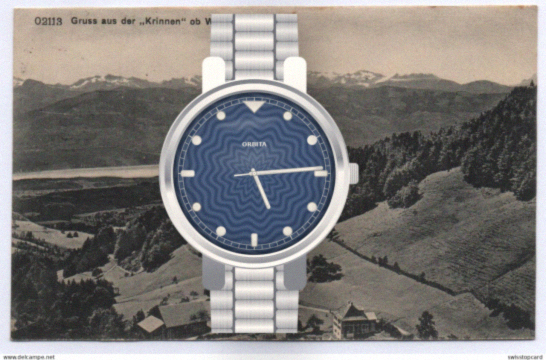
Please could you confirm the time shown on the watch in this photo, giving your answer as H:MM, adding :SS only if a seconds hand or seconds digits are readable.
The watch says 5:14:14
